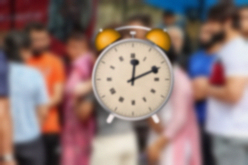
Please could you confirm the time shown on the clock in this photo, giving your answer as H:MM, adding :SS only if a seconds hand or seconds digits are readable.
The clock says 12:11
